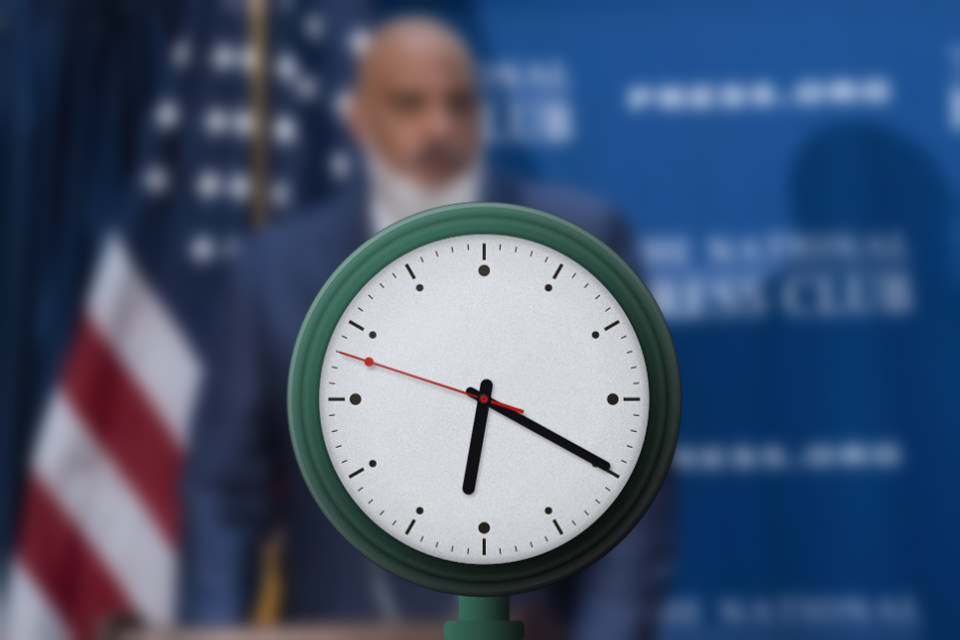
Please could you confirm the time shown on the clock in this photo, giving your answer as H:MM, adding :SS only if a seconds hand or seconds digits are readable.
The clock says 6:19:48
